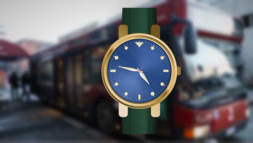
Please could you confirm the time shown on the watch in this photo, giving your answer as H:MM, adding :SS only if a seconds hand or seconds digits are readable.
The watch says 4:47
